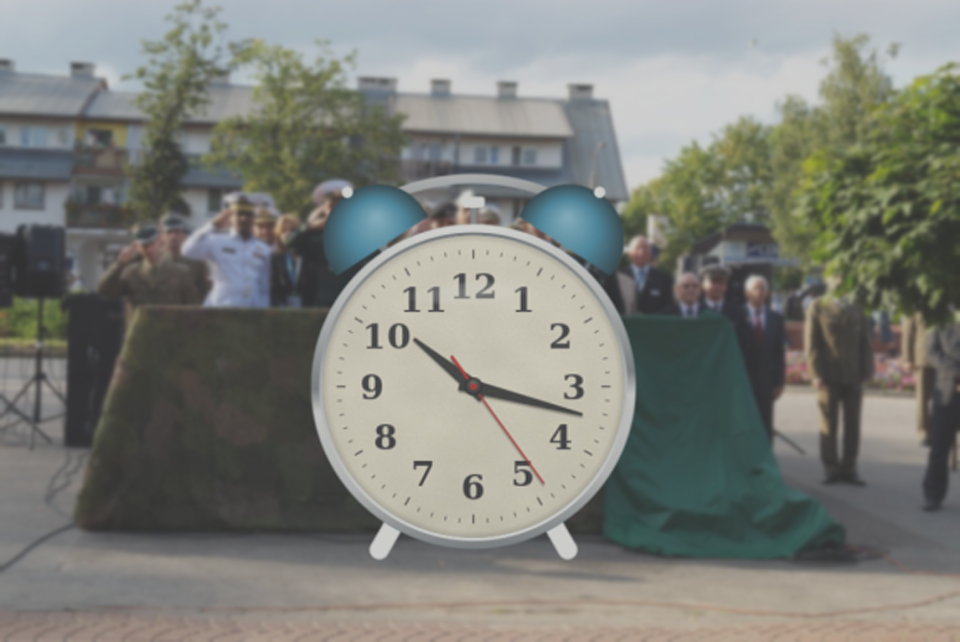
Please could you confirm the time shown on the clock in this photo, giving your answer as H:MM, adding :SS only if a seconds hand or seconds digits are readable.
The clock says 10:17:24
